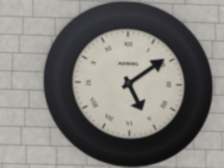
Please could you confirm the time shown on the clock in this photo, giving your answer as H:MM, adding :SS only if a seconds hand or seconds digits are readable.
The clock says 5:09
